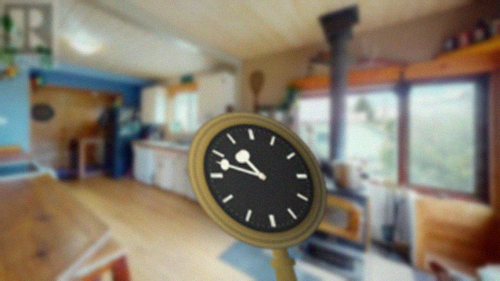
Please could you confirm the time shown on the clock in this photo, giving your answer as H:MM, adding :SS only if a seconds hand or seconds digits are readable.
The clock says 10:48
